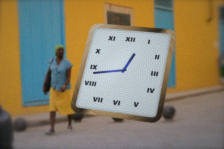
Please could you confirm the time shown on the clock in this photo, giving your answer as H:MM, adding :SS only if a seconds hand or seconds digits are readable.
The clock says 12:43
